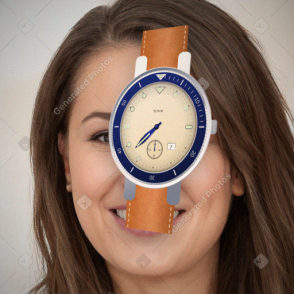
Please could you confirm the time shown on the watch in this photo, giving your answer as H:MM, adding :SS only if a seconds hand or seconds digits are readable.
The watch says 7:38
